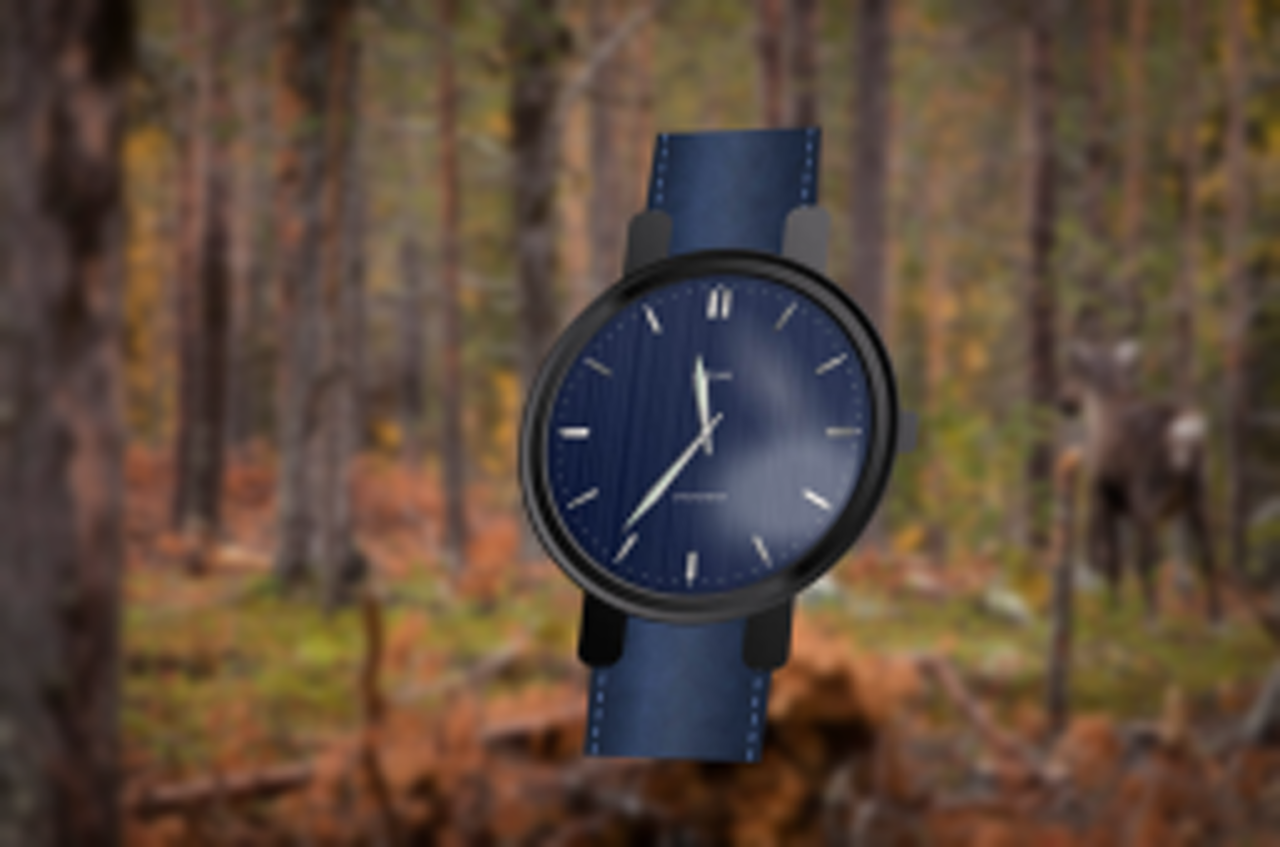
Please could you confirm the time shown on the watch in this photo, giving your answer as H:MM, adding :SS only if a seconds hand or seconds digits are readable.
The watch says 11:36
